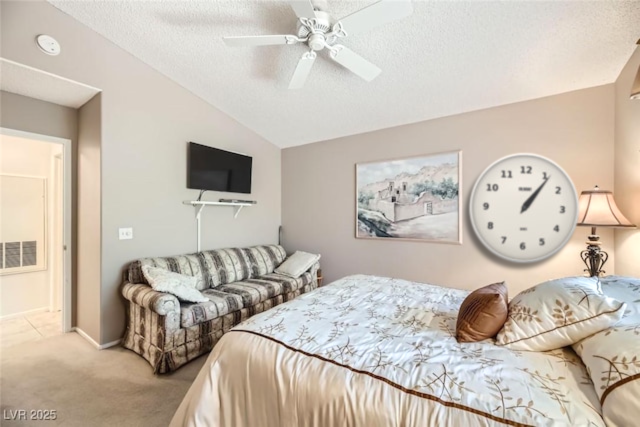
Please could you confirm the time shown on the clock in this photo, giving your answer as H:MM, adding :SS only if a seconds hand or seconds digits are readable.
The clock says 1:06
